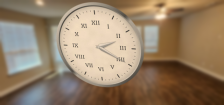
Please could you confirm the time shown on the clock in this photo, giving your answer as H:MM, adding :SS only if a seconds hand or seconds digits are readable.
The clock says 2:20
